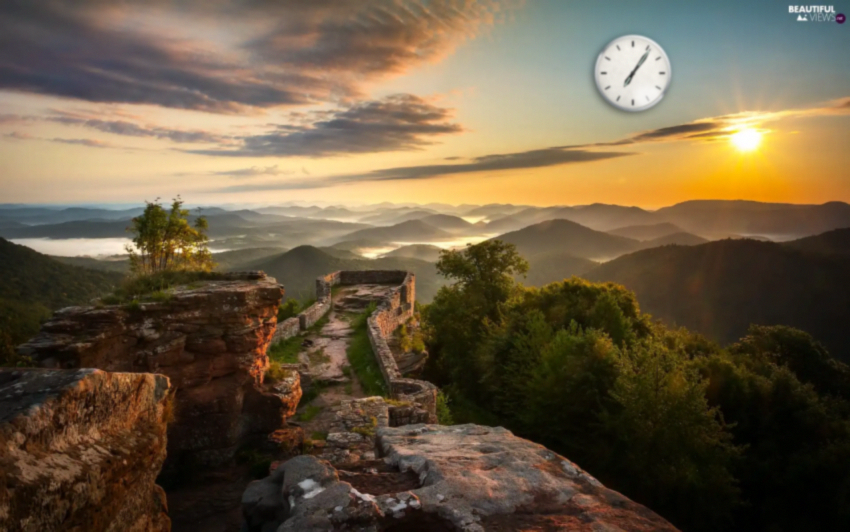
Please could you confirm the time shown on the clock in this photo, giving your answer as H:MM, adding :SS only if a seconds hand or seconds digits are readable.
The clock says 7:06
